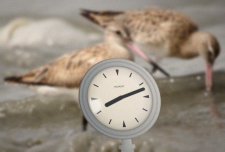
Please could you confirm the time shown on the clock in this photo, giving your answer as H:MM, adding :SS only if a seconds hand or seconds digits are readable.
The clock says 8:12
